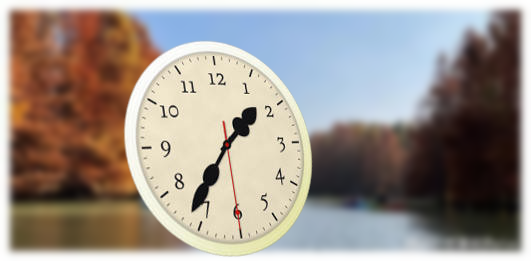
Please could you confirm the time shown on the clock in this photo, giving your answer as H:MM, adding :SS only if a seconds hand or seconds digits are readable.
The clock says 1:36:30
